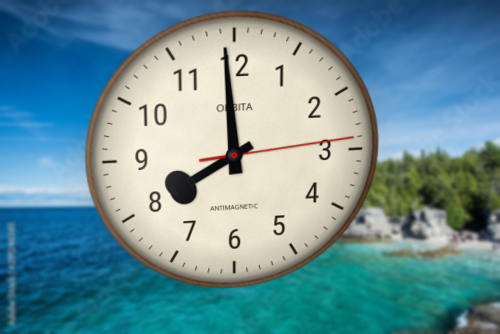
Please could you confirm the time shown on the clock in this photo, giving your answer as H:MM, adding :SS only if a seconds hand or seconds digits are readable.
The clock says 7:59:14
